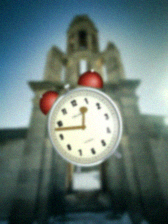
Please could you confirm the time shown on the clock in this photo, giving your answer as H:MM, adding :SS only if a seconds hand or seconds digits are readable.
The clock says 12:48
